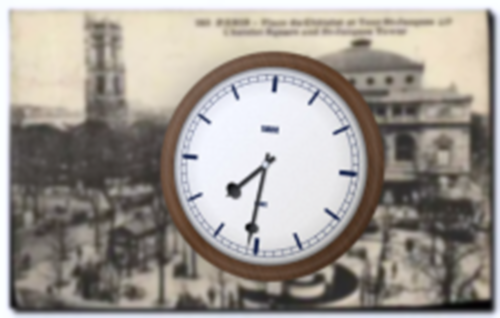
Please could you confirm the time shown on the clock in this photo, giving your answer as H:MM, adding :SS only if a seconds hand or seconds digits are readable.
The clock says 7:31
